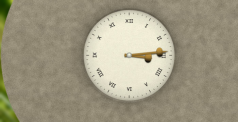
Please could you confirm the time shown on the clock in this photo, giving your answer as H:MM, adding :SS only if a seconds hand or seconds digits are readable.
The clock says 3:14
